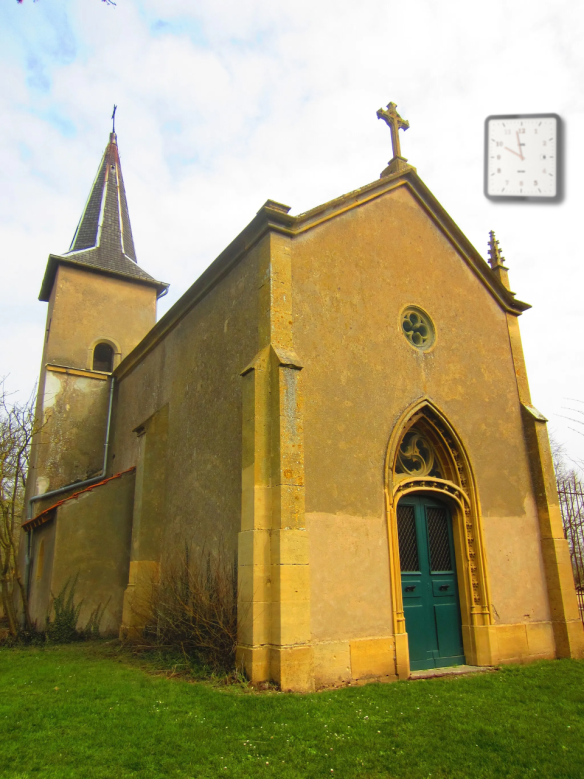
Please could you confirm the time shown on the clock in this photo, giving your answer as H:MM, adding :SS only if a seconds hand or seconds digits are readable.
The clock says 9:58
